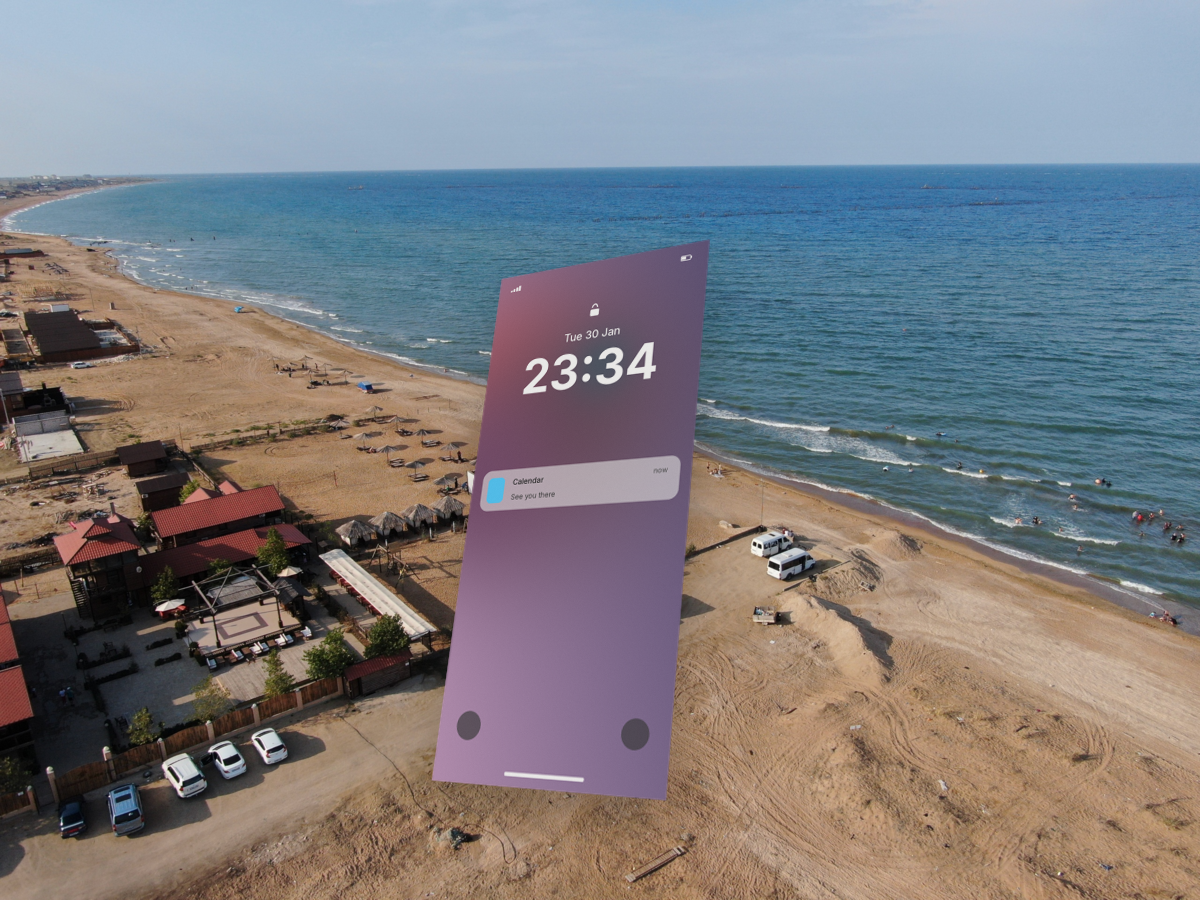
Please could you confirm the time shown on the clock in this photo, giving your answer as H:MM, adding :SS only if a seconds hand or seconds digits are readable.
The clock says 23:34
